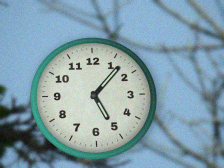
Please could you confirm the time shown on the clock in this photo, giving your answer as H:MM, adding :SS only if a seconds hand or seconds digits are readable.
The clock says 5:07
